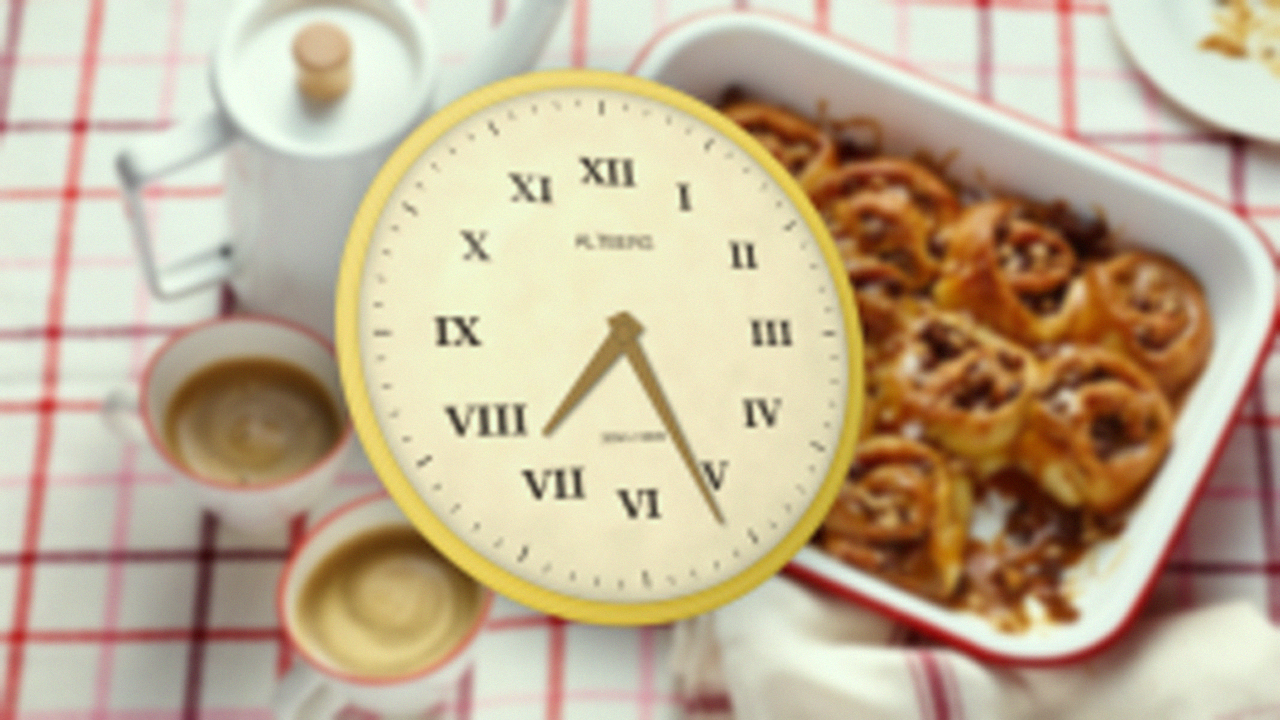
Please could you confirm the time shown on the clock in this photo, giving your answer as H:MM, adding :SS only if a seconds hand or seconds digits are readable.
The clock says 7:26
